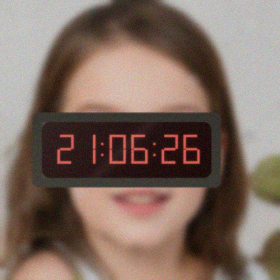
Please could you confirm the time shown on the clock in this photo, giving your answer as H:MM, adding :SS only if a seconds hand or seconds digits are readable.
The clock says 21:06:26
